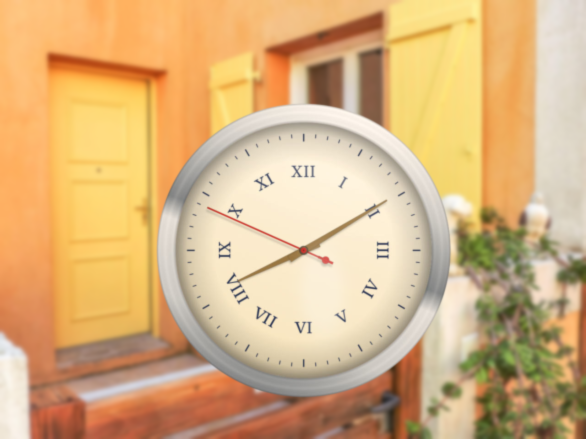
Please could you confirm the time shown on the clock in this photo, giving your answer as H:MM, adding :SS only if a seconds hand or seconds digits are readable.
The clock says 8:09:49
